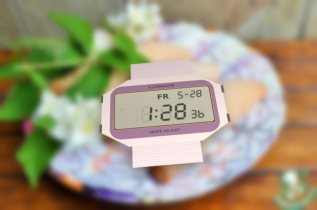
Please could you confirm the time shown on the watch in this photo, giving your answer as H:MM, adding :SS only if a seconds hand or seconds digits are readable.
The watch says 1:28:36
